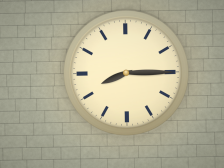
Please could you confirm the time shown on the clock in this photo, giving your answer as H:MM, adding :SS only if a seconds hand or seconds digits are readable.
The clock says 8:15
